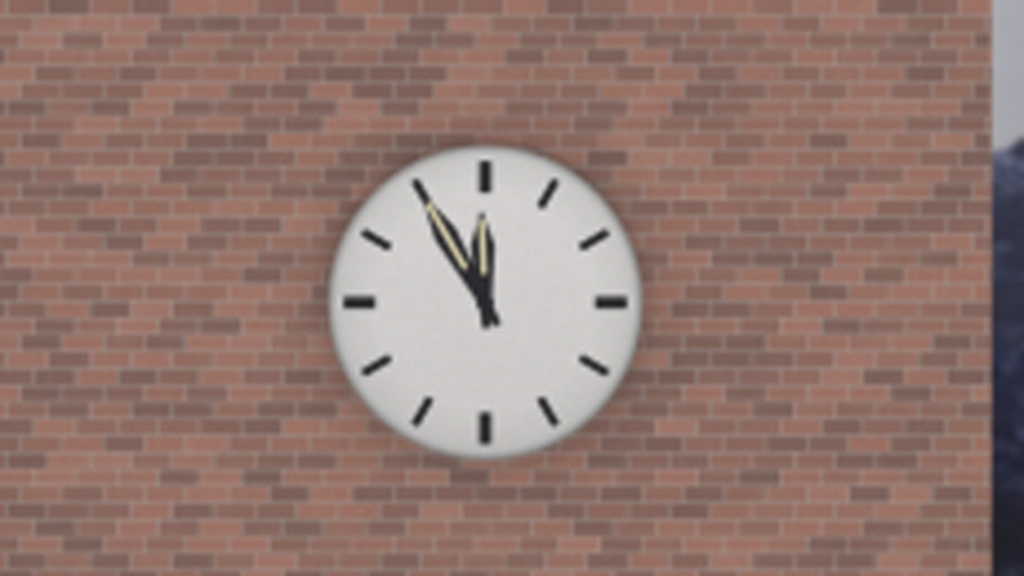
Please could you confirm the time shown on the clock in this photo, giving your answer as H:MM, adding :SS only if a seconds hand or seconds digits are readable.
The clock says 11:55
